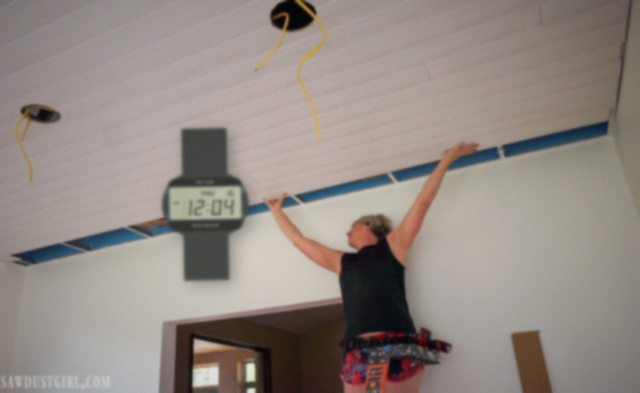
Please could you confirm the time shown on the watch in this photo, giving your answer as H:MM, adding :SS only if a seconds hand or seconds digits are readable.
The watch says 12:04
